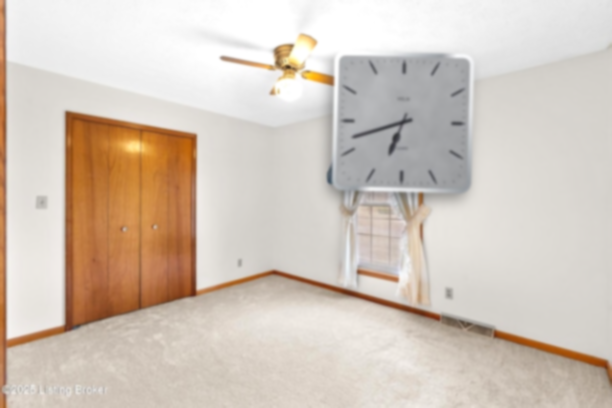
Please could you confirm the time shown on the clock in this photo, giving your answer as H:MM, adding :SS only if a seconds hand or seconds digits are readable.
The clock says 6:42
